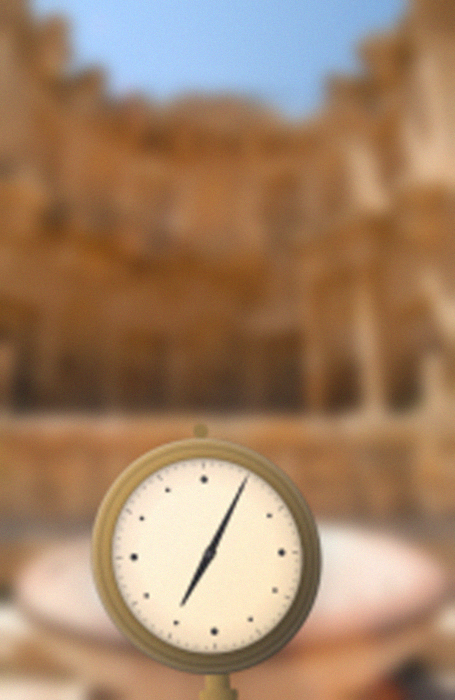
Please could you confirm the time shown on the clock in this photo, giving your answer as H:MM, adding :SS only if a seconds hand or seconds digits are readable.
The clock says 7:05
